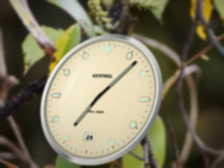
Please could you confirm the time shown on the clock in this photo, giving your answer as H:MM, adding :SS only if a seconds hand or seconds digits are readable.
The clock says 7:07
